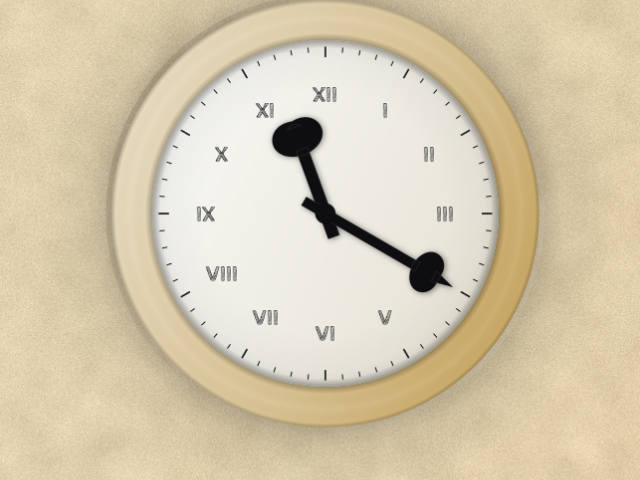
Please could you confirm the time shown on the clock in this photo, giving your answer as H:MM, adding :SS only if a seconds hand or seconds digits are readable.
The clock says 11:20
